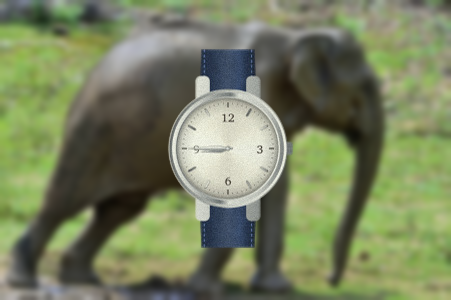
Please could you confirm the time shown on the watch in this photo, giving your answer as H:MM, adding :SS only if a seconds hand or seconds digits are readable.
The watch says 8:45
